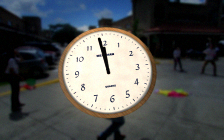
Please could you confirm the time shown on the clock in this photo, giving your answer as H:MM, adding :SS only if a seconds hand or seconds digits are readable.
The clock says 11:59
